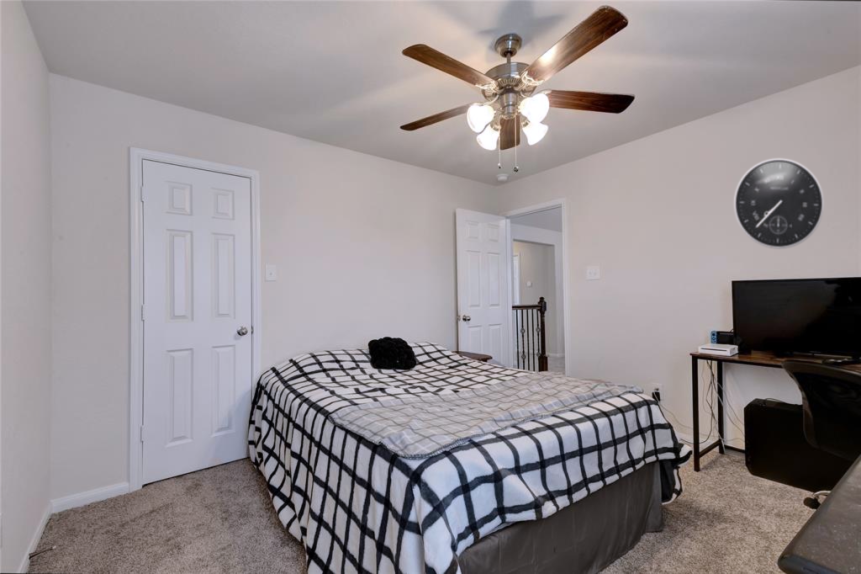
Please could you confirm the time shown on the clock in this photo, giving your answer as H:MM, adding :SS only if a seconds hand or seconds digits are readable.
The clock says 7:37
